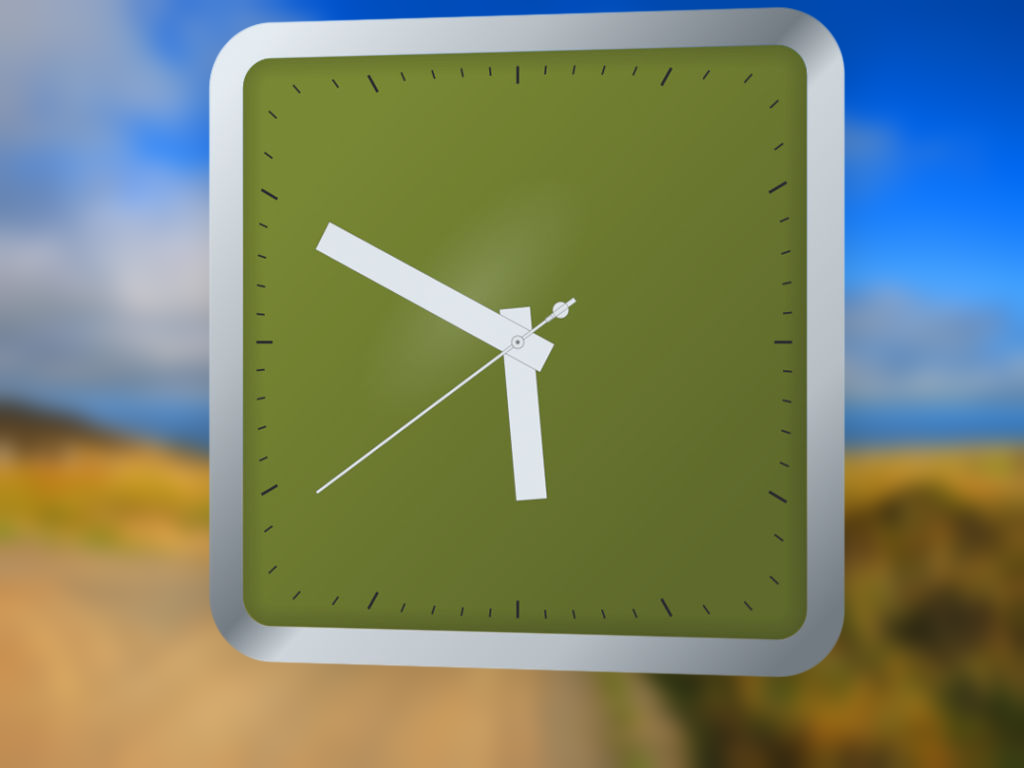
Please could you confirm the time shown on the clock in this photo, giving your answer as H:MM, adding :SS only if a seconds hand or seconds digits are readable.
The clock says 5:49:39
